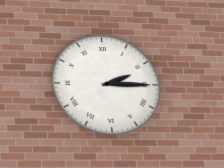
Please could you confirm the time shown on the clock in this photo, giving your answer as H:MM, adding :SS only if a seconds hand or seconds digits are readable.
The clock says 2:15
